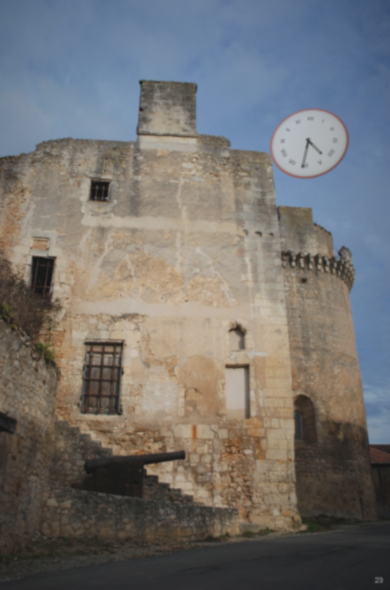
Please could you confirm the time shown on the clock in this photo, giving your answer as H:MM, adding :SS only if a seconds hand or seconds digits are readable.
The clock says 4:31
